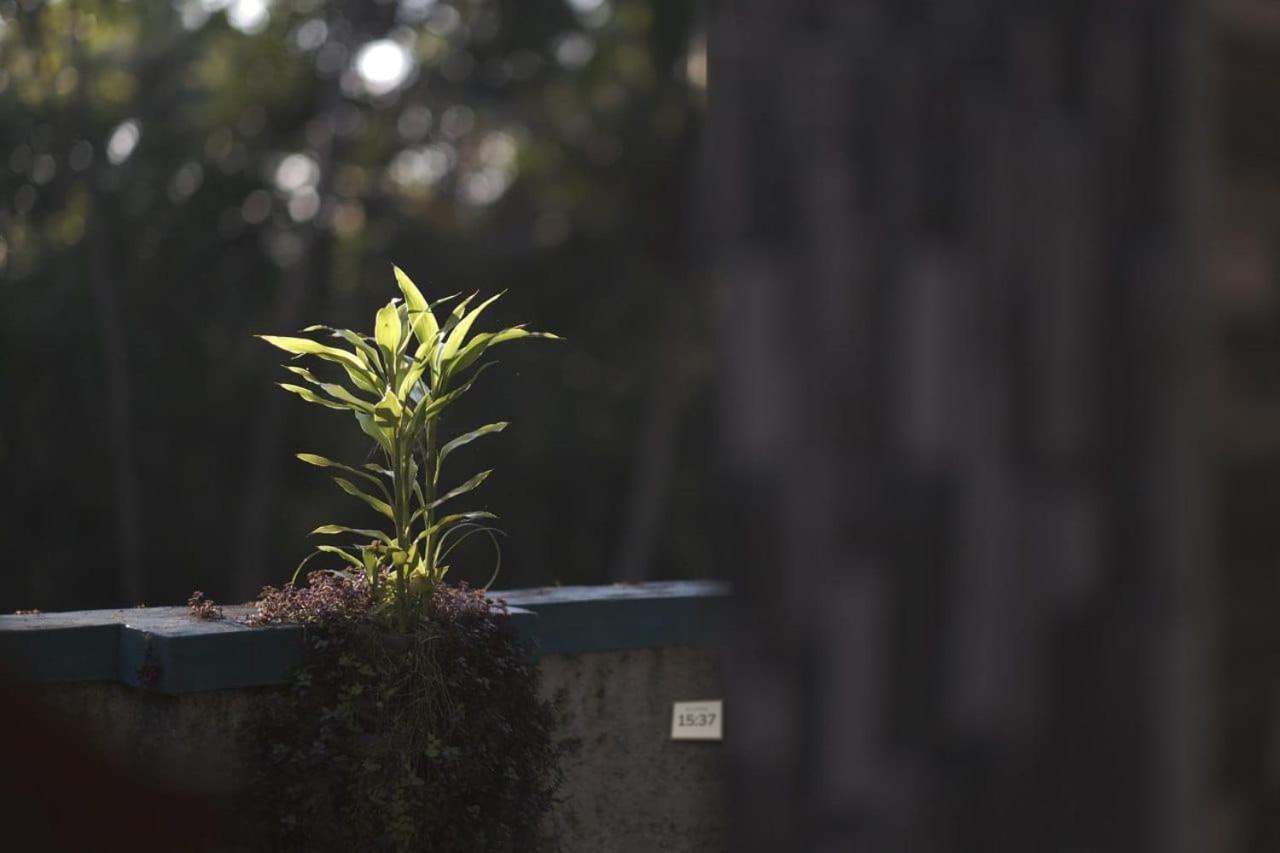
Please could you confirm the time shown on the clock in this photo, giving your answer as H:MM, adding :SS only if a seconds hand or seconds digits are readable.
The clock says 15:37
